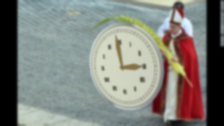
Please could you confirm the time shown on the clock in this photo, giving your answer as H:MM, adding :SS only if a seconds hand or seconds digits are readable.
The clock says 2:59
